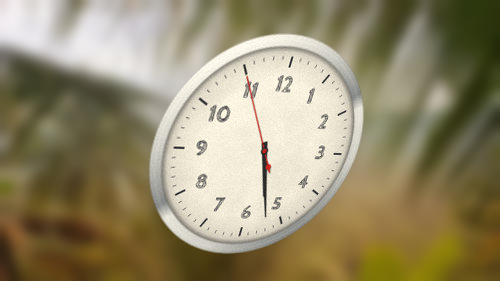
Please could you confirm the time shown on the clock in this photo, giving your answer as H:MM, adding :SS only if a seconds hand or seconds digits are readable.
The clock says 5:26:55
